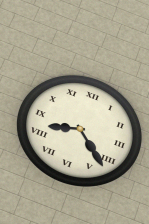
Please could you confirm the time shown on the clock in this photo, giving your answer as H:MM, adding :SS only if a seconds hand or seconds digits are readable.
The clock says 8:22
